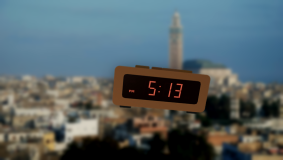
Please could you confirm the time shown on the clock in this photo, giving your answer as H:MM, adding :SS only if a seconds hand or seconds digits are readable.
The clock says 5:13
